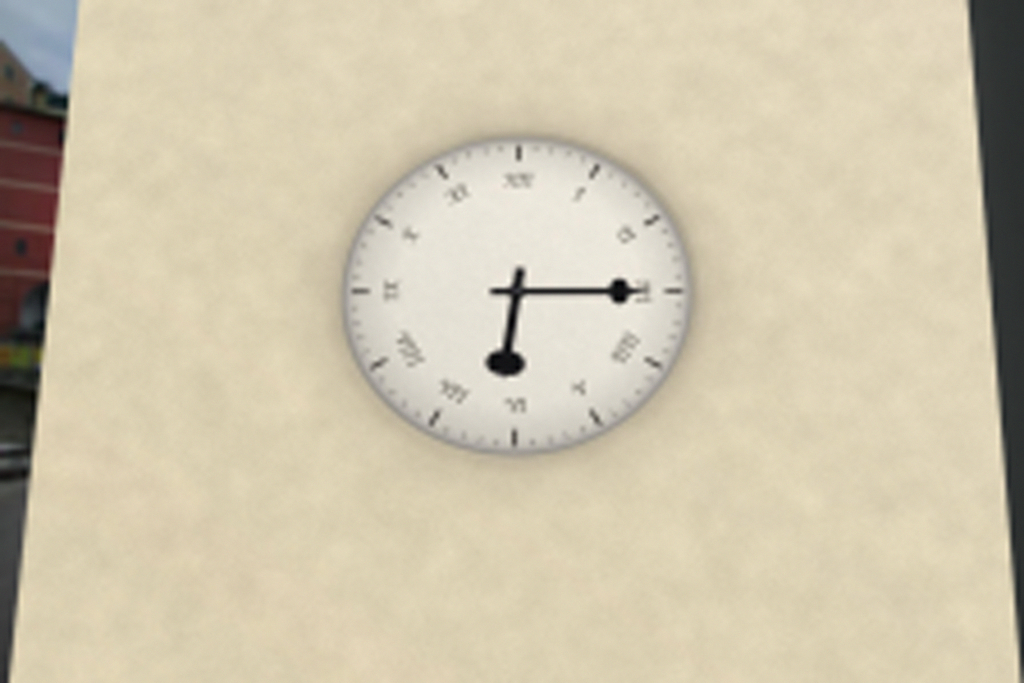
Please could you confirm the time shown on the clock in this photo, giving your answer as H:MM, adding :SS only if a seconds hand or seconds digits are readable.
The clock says 6:15
